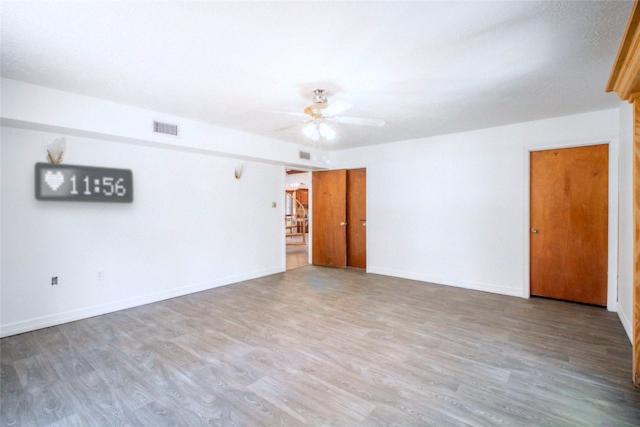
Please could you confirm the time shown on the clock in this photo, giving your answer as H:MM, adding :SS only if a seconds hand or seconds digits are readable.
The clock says 11:56
